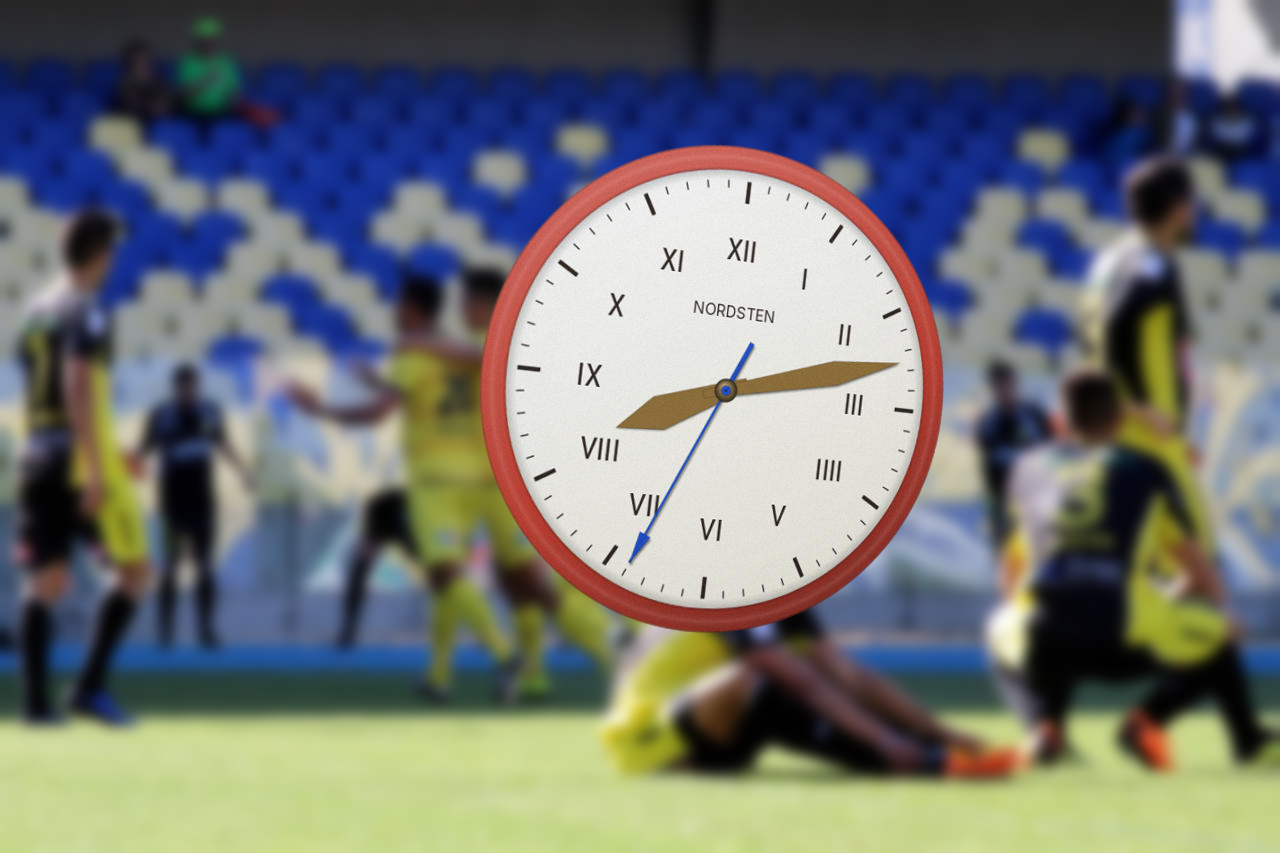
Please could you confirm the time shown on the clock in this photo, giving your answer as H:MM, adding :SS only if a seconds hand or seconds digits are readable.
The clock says 8:12:34
